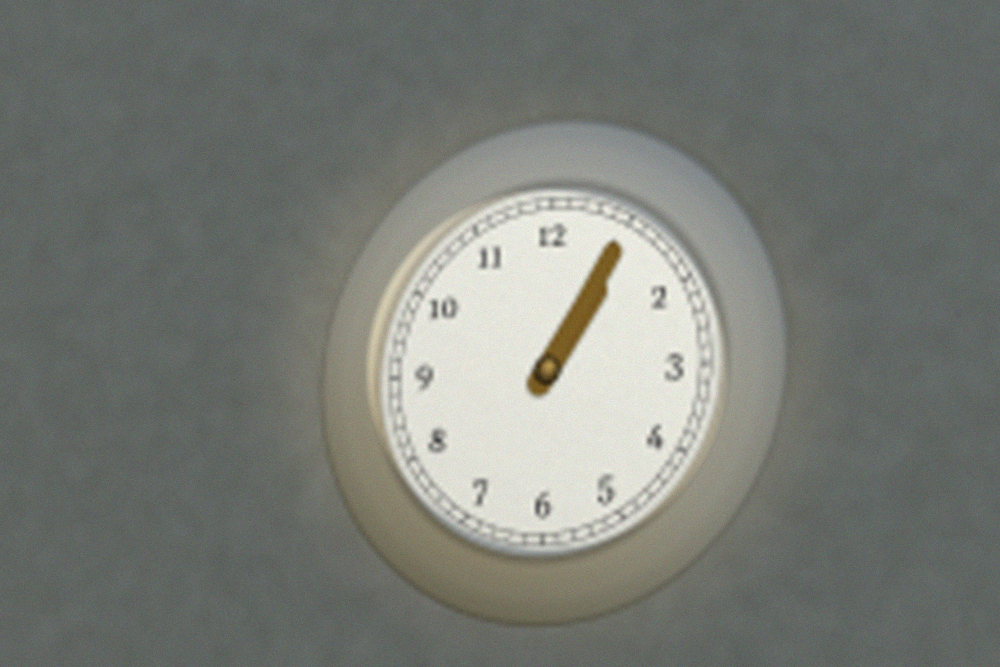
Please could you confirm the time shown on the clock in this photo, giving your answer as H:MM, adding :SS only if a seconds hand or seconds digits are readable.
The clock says 1:05
